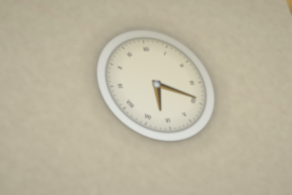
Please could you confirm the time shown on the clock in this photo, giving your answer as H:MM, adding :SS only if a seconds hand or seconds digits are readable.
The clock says 6:19
